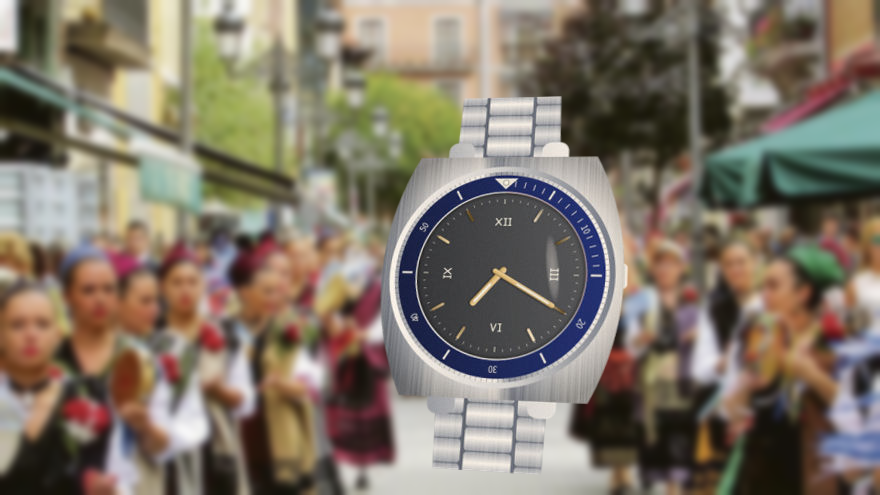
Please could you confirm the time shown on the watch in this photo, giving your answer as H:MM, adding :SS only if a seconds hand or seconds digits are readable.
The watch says 7:20
